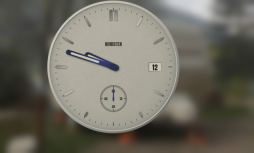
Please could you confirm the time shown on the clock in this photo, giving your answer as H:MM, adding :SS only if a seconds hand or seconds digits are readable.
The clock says 9:48
